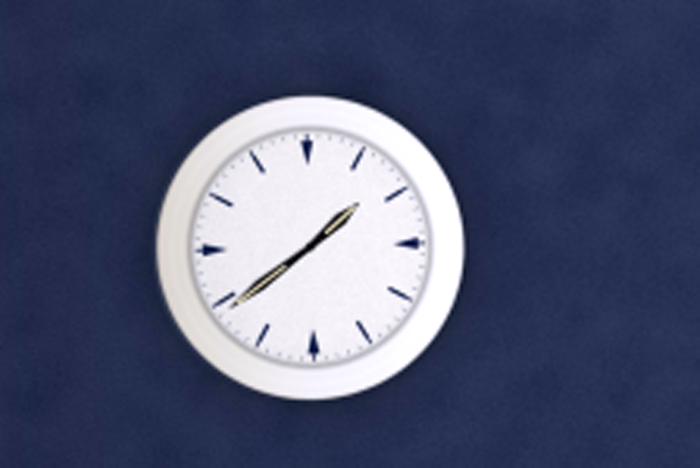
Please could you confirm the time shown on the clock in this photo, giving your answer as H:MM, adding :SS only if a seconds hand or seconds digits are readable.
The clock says 1:39
